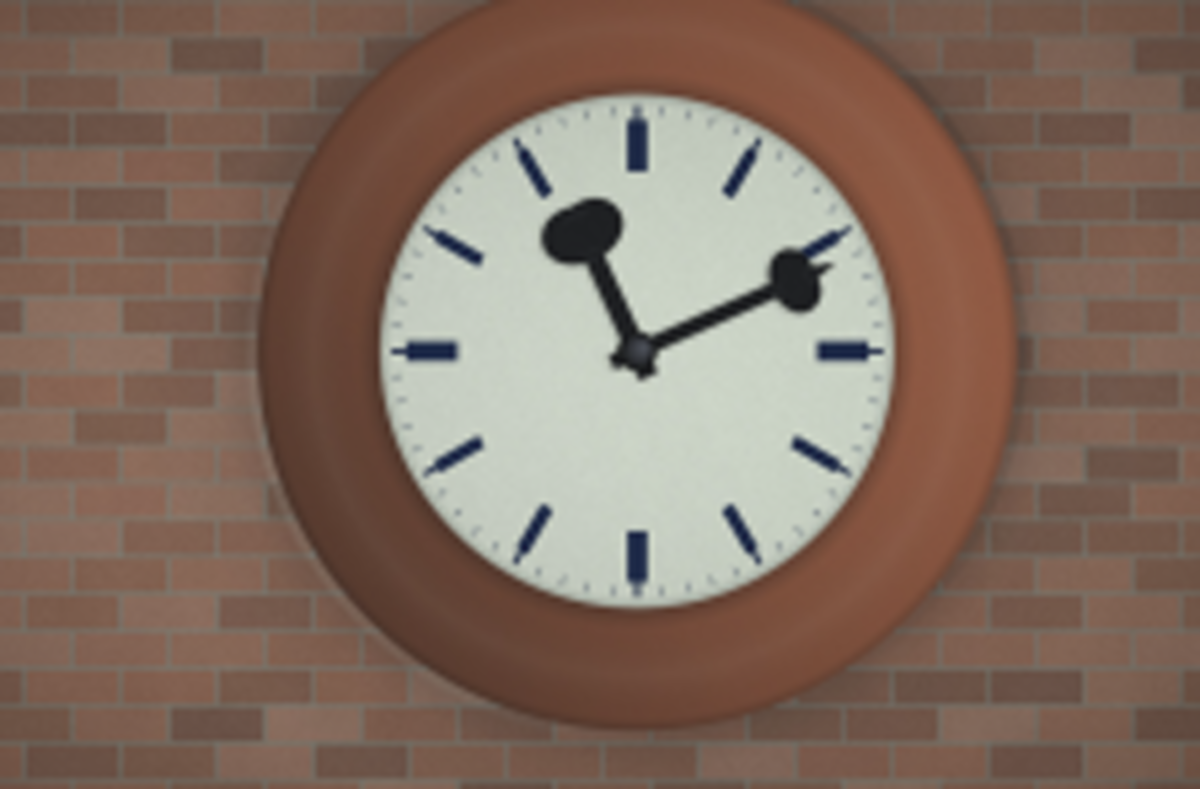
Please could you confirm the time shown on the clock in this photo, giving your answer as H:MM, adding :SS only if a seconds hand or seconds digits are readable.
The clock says 11:11
